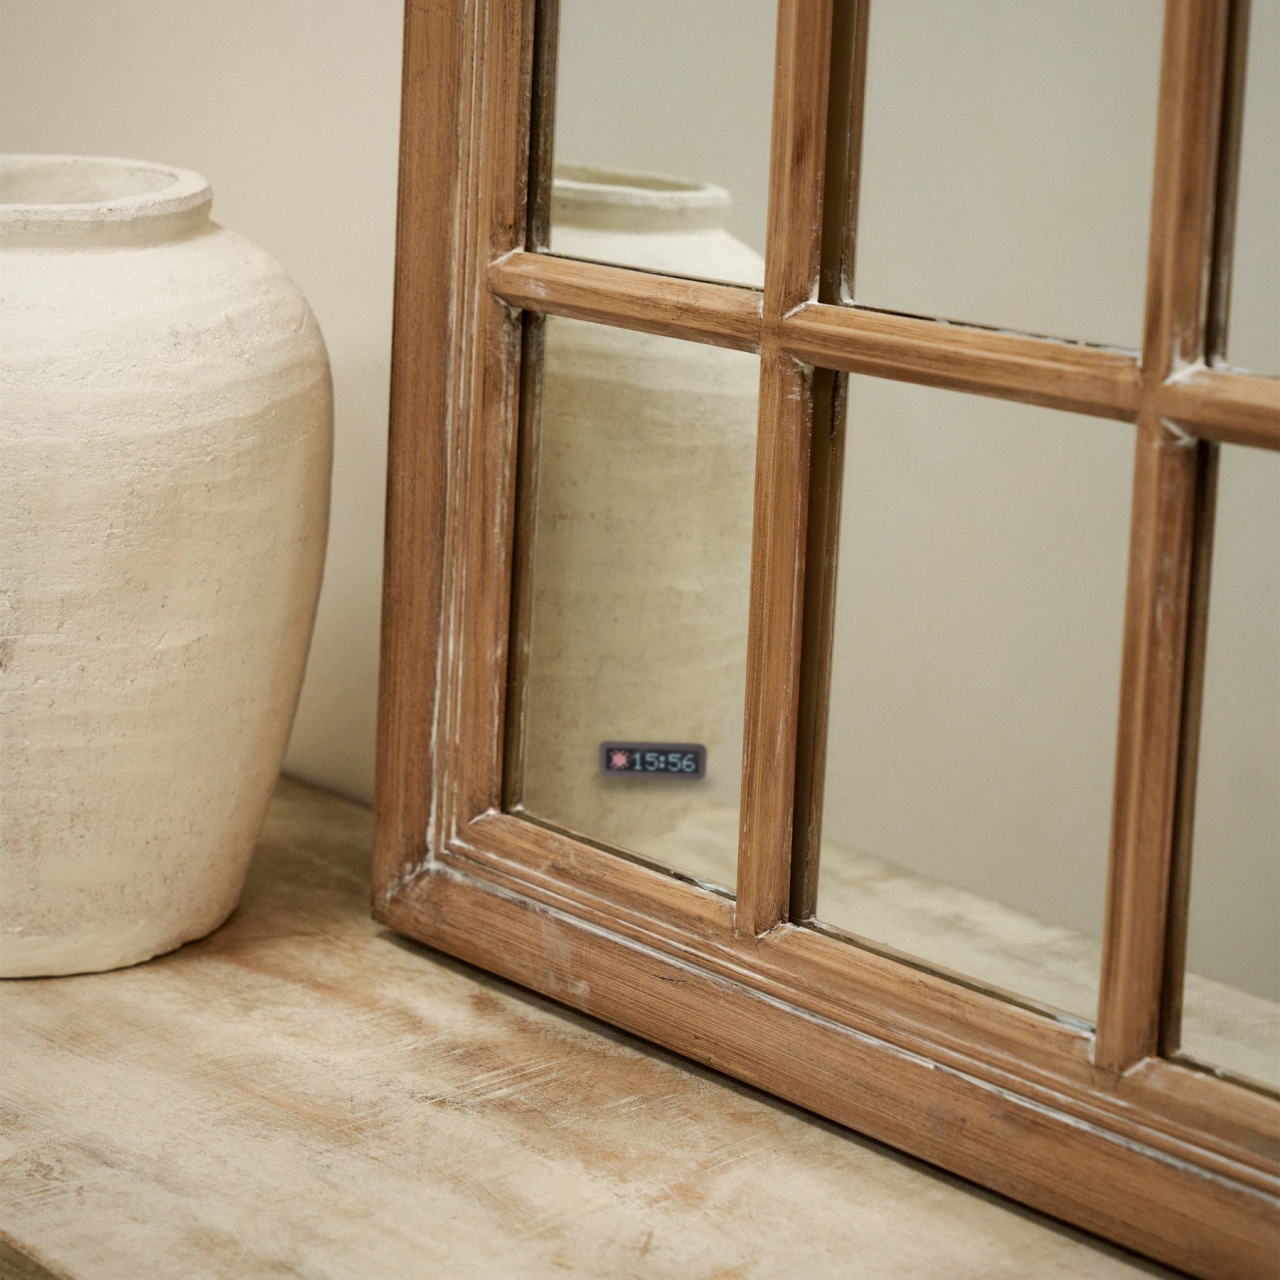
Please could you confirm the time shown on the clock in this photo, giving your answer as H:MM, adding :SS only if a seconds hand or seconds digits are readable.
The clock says 15:56
